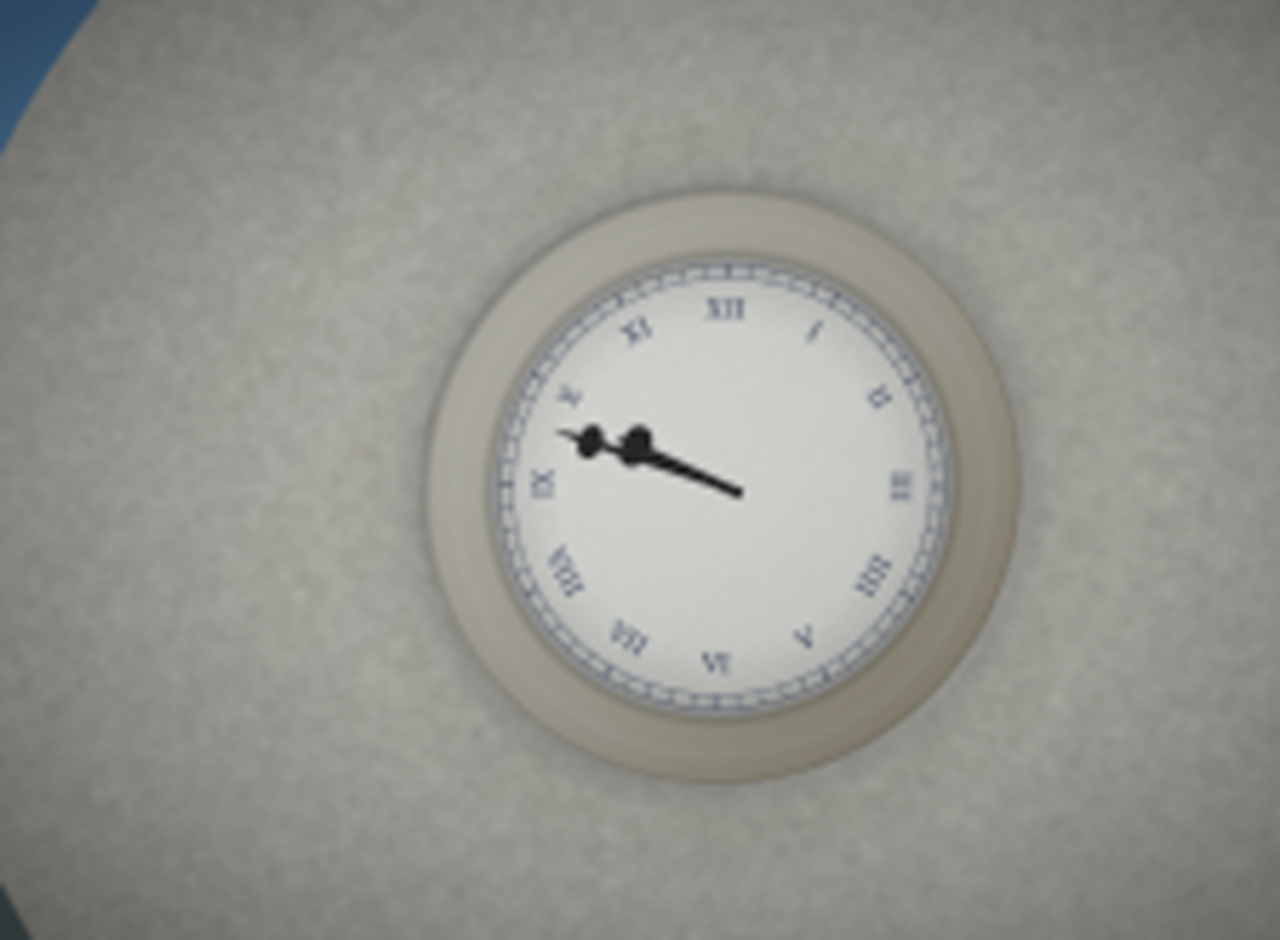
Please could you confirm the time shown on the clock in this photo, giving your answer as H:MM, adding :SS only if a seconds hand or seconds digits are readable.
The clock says 9:48
